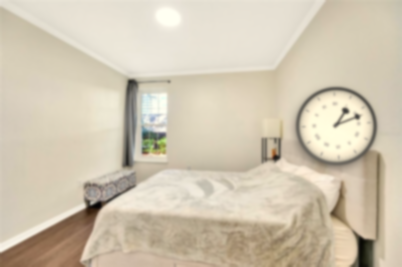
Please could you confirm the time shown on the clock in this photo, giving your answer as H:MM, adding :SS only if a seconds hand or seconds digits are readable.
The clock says 1:12
